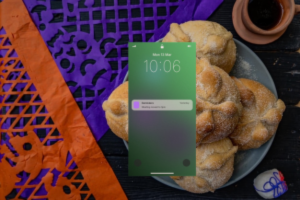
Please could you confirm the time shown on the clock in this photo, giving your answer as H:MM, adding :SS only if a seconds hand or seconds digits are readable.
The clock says 10:06
